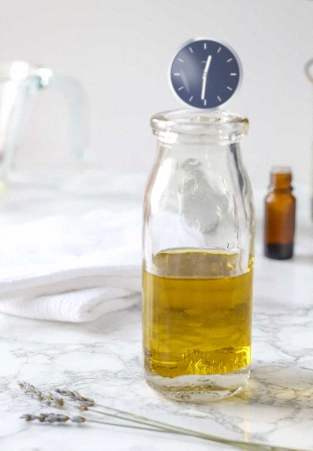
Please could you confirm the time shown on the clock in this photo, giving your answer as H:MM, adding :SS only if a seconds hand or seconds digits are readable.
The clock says 12:31
